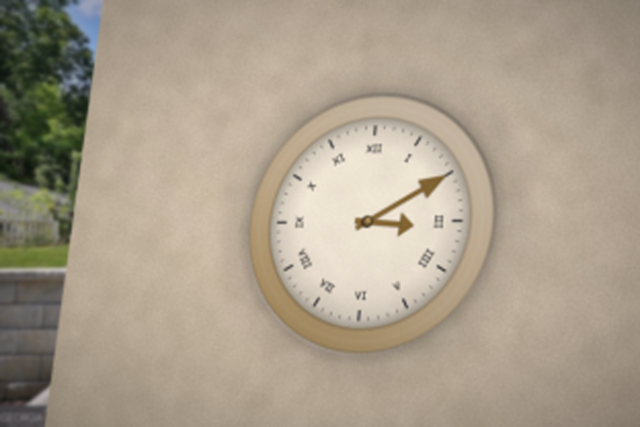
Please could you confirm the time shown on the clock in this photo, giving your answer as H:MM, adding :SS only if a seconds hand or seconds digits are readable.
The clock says 3:10
